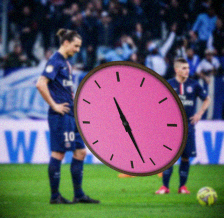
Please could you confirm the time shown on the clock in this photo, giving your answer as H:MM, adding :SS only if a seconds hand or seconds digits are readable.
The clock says 11:27
